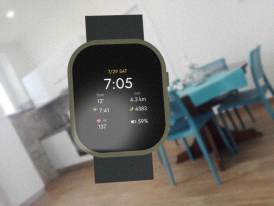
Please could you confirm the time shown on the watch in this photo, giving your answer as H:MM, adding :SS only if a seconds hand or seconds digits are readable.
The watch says 7:05
